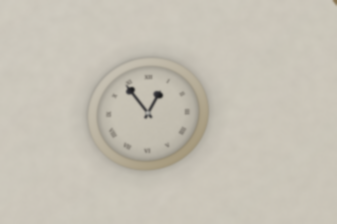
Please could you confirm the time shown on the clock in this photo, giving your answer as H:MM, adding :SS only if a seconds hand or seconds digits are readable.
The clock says 12:54
